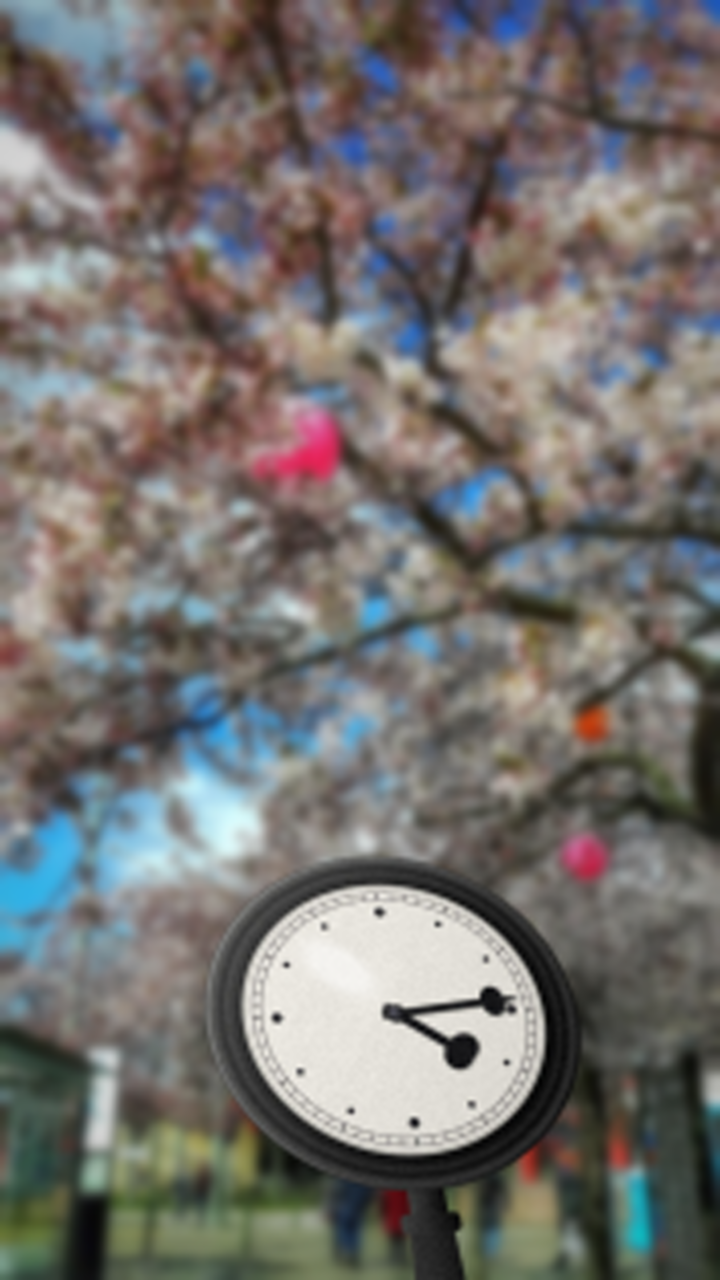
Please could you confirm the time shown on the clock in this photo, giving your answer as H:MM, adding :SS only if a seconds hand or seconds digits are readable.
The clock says 4:14
